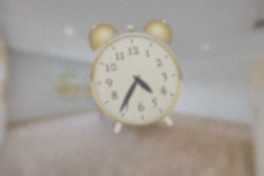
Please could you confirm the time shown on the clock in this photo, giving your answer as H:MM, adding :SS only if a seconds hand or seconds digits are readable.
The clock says 4:36
